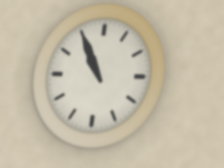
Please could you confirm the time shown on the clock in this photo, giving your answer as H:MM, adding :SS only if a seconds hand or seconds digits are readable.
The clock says 10:55
